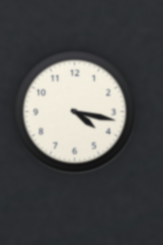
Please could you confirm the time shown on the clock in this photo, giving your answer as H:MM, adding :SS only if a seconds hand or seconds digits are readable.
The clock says 4:17
